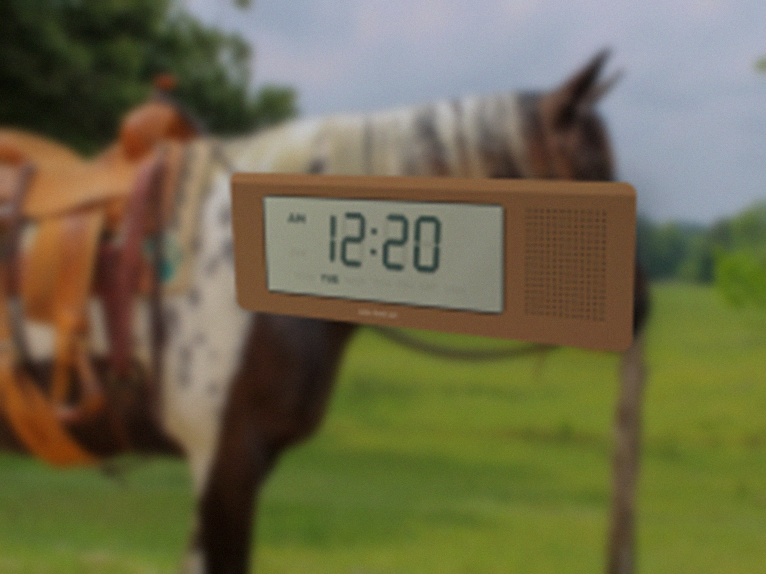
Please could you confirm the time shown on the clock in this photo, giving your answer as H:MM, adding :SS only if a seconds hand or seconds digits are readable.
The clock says 12:20
